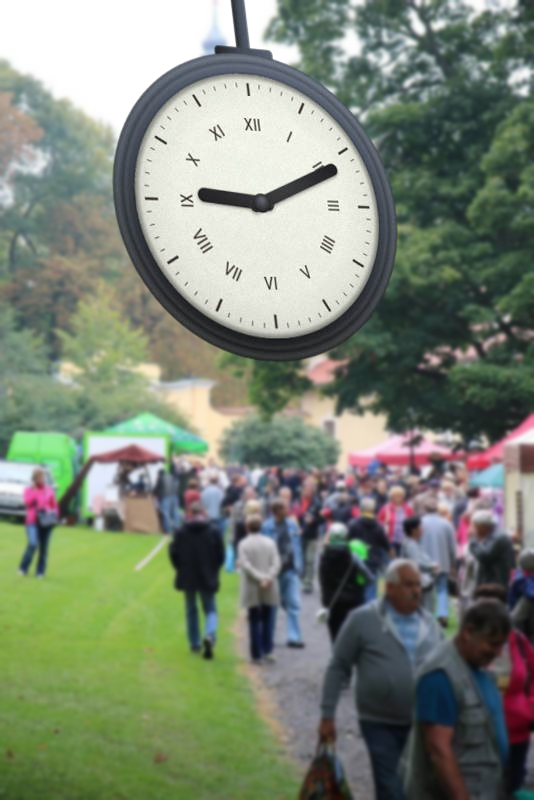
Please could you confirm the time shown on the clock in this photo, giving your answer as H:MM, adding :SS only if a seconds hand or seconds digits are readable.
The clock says 9:11
